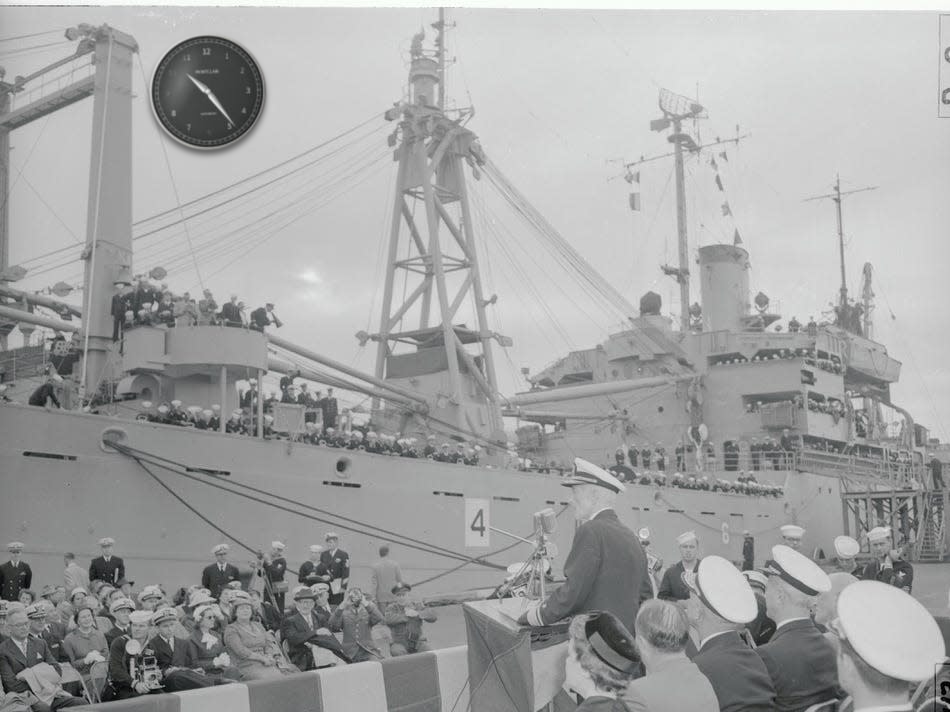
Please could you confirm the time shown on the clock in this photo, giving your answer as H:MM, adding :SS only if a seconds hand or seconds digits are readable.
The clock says 10:24
